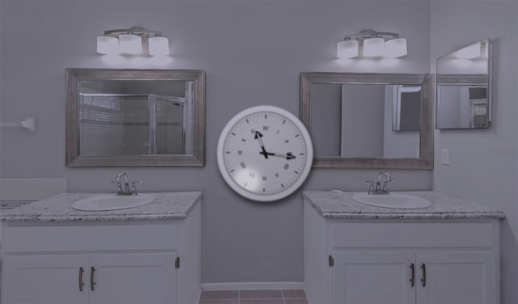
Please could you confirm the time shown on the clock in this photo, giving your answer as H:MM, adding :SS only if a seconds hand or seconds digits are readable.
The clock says 11:16
